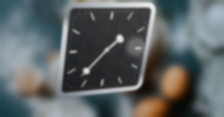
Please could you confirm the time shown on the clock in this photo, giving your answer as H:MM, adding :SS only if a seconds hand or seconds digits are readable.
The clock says 1:37
